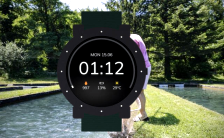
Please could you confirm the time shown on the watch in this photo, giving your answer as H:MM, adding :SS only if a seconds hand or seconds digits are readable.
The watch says 1:12
